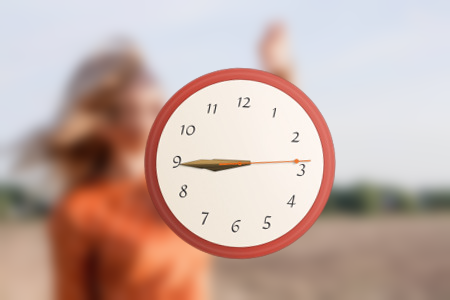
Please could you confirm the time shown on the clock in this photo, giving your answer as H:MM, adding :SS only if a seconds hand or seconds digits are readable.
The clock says 8:44:14
